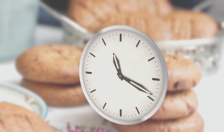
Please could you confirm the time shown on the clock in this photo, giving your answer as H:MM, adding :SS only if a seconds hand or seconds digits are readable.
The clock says 11:19
